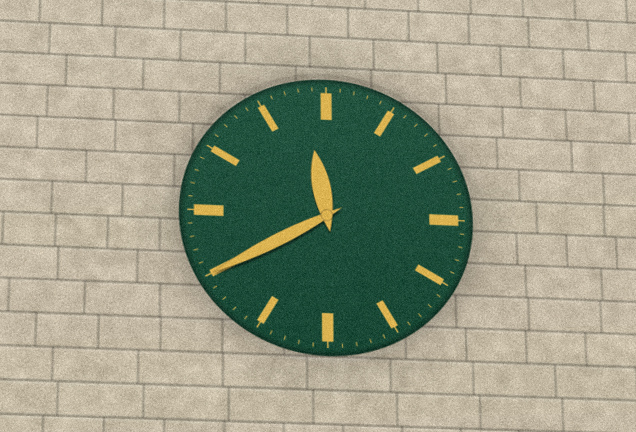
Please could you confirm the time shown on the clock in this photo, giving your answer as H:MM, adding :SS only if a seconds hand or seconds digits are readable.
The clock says 11:40
